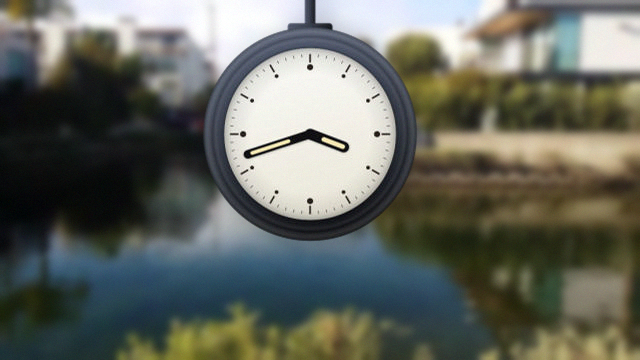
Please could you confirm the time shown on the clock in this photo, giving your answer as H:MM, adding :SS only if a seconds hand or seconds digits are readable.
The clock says 3:42
